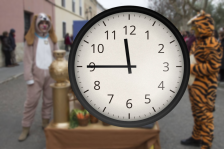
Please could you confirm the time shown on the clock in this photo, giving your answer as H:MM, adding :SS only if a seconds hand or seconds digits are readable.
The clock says 11:45
